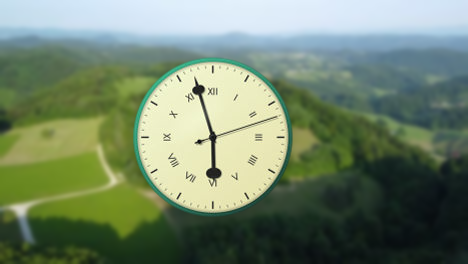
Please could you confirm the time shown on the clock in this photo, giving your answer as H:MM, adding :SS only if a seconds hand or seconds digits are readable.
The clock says 5:57:12
